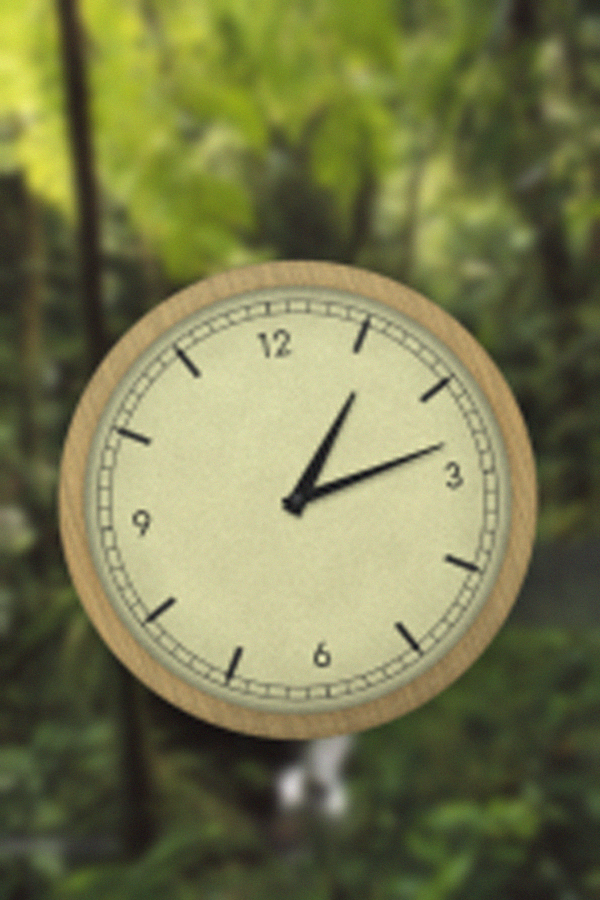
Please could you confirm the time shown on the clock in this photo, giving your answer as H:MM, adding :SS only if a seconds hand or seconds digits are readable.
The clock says 1:13
